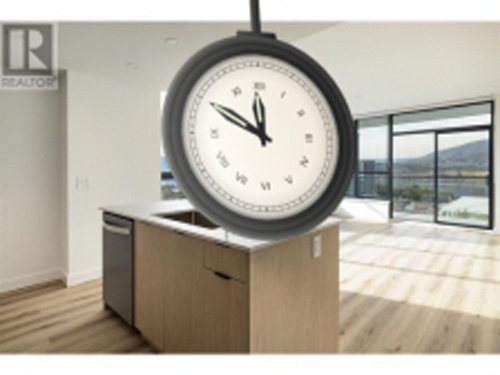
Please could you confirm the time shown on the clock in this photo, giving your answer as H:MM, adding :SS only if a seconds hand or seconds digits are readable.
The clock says 11:50
